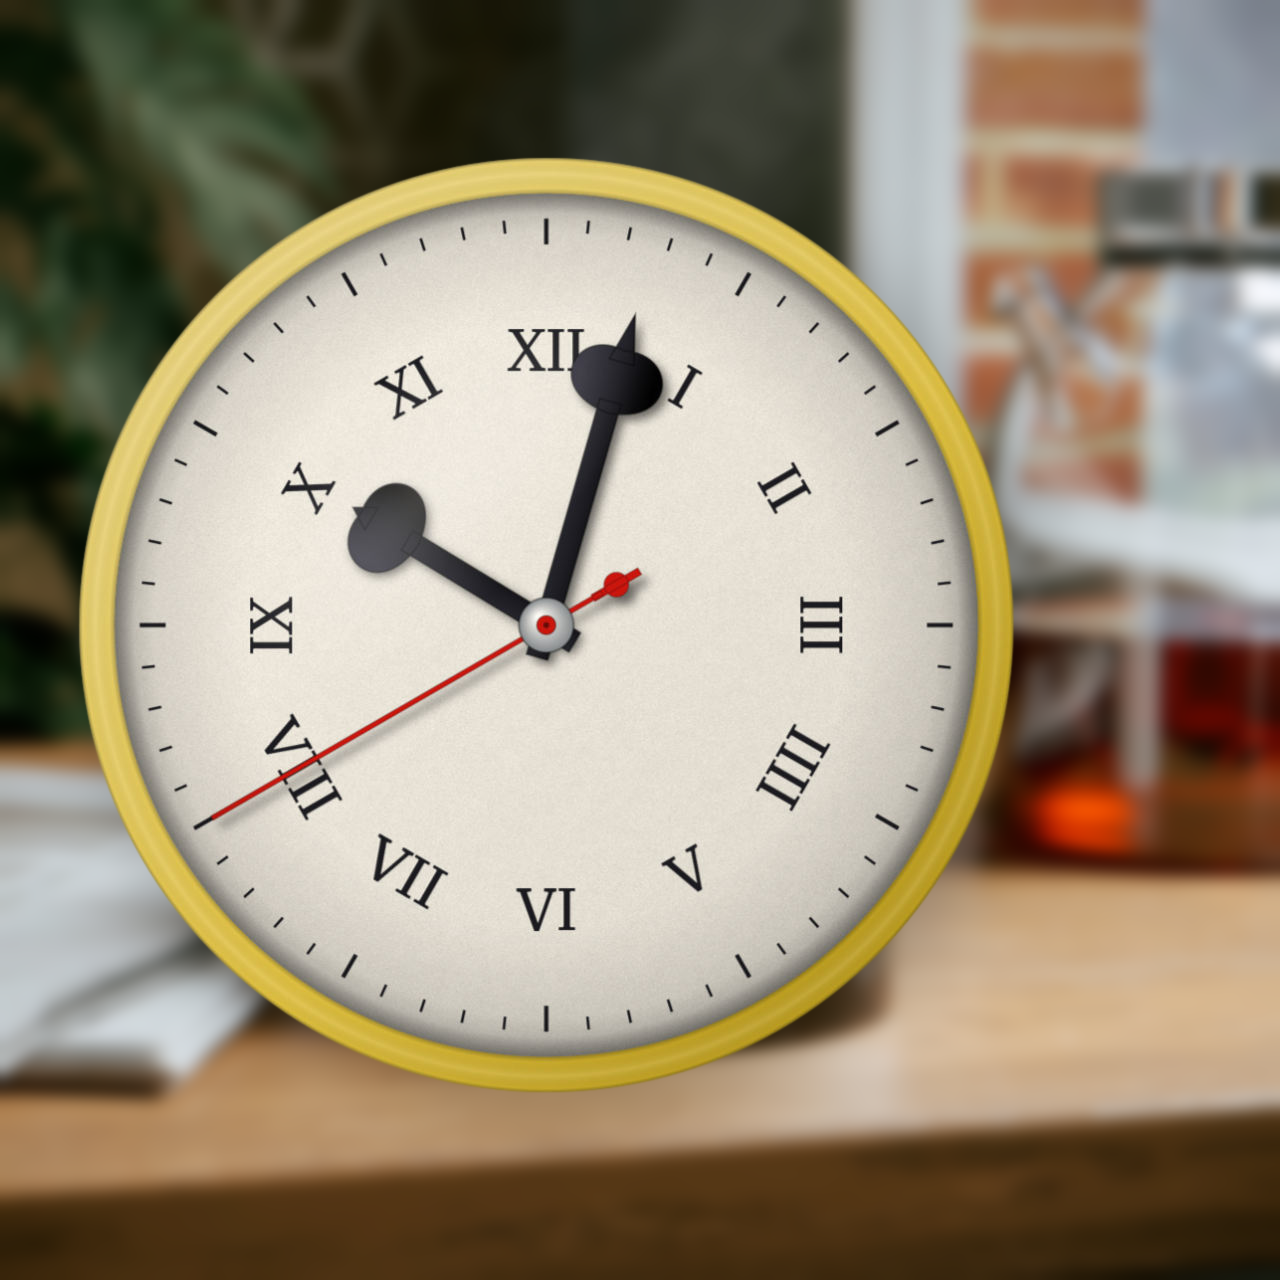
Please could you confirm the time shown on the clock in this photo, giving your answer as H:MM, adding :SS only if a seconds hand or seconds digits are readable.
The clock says 10:02:40
